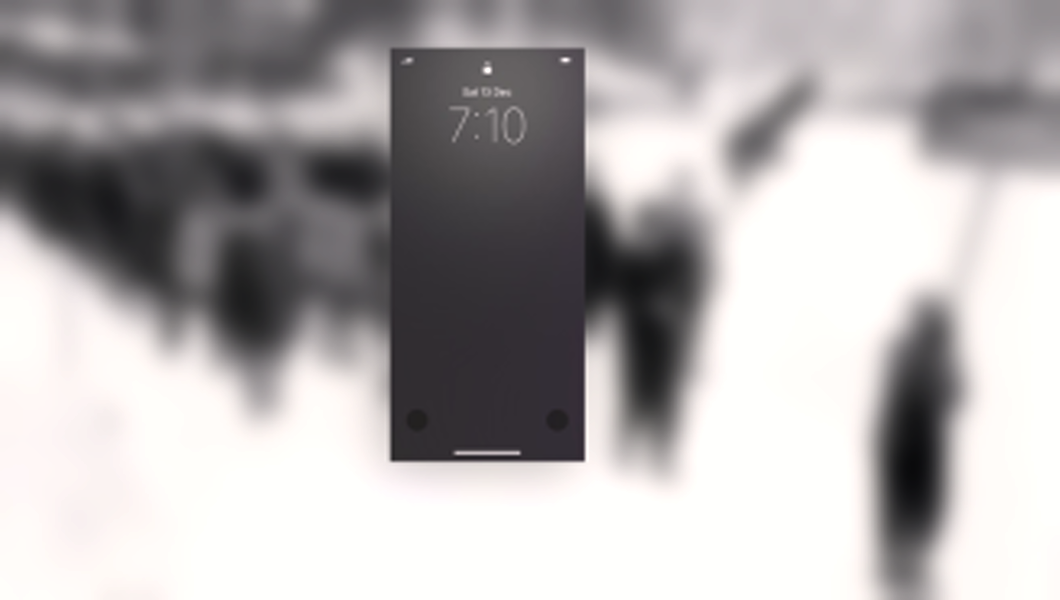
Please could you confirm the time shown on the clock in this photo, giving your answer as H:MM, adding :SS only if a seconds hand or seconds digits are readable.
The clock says 7:10
